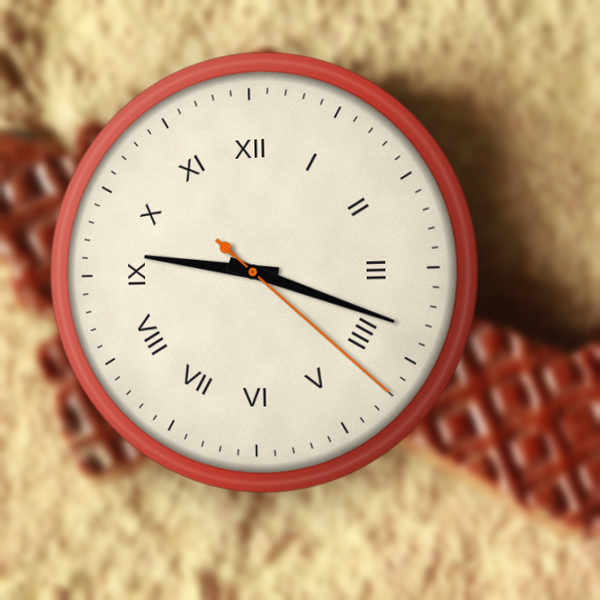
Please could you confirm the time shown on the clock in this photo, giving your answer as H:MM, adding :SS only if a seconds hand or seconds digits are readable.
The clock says 9:18:22
